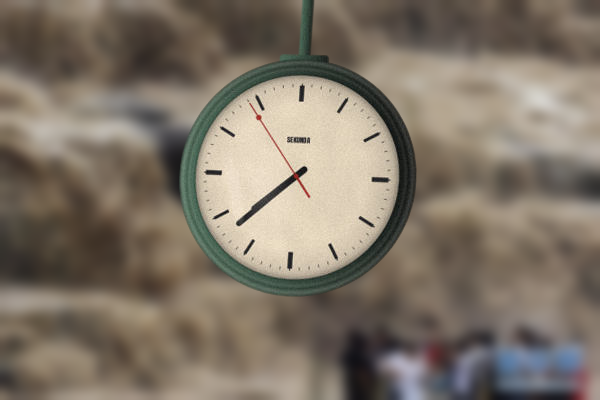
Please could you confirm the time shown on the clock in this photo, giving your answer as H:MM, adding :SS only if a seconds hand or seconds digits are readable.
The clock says 7:37:54
